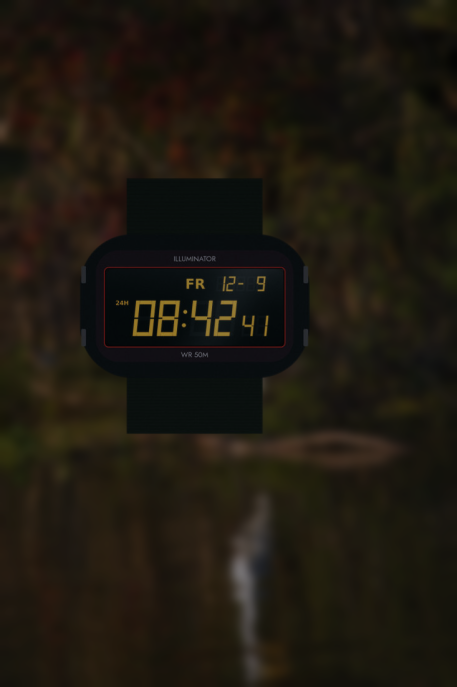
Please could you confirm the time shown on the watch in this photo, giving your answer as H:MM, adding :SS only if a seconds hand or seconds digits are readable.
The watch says 8:42:41
